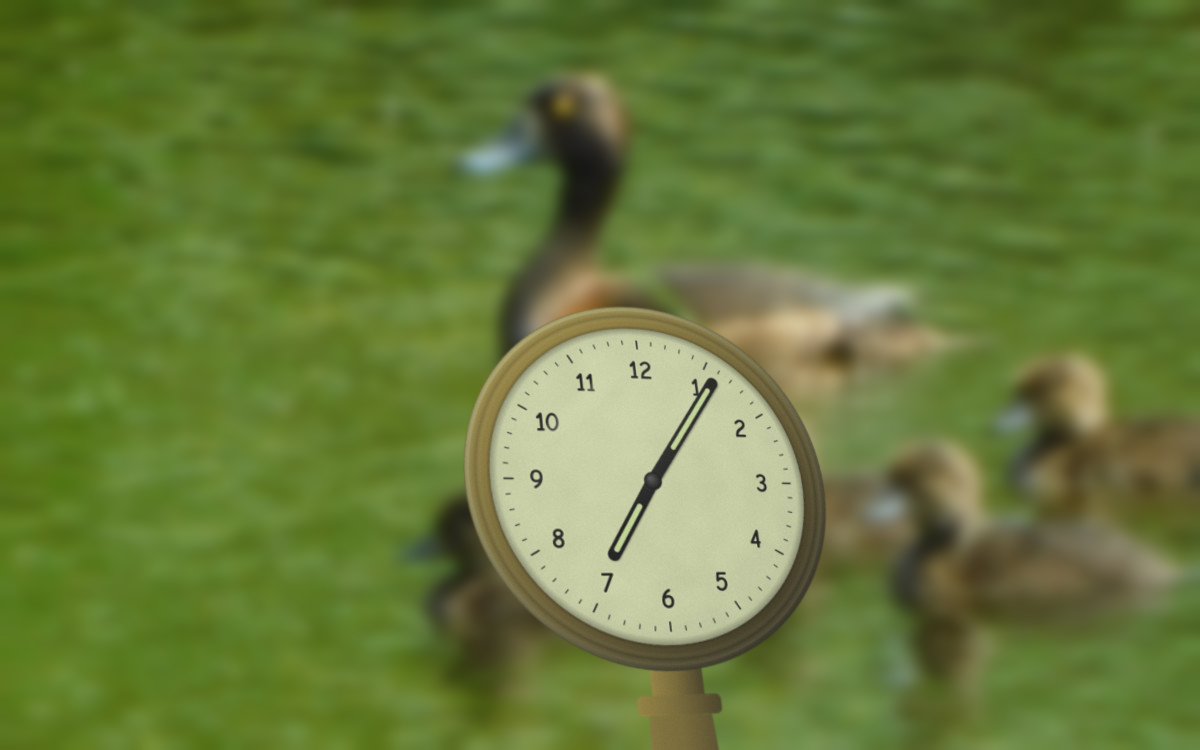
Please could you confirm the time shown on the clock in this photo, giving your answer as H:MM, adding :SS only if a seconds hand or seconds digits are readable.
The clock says 7:06
